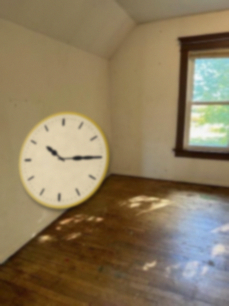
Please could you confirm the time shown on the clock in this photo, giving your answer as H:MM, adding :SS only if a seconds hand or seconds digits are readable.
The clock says 10:15
